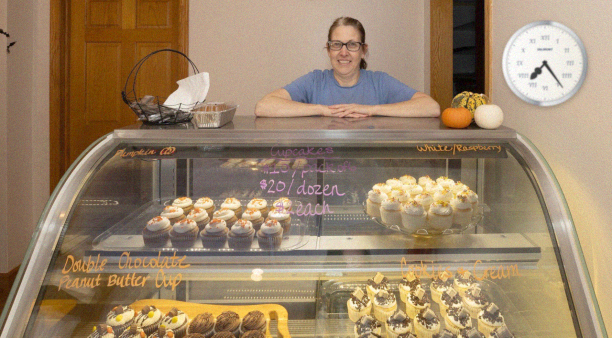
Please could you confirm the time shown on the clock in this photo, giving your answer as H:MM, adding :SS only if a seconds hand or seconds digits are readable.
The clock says 7:24
